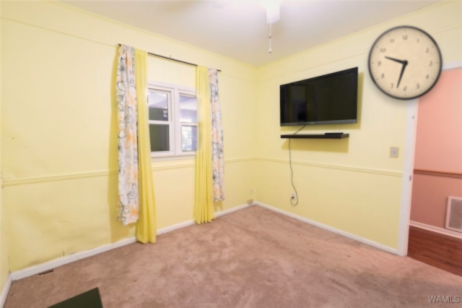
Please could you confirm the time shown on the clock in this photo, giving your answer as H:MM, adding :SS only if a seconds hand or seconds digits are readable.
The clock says 9:33
